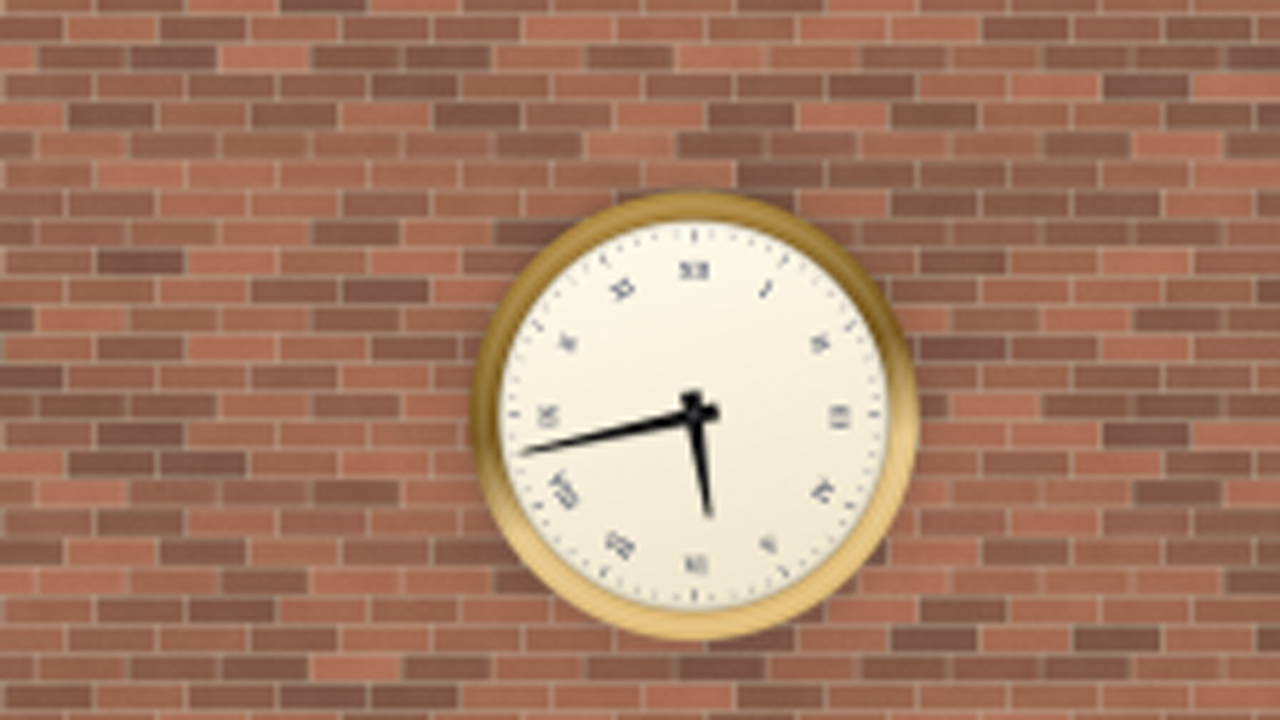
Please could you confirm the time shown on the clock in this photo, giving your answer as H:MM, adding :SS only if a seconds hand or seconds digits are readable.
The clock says 5:43
